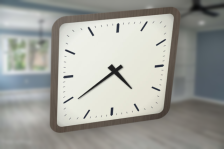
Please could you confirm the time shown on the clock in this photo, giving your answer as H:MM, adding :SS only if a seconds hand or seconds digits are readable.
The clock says 4:39
